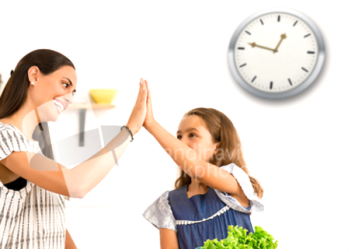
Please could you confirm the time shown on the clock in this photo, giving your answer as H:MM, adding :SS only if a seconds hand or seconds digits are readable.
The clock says 12:47
